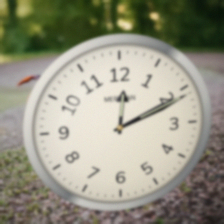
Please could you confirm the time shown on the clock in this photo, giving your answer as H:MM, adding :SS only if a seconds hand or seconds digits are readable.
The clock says 12:11
